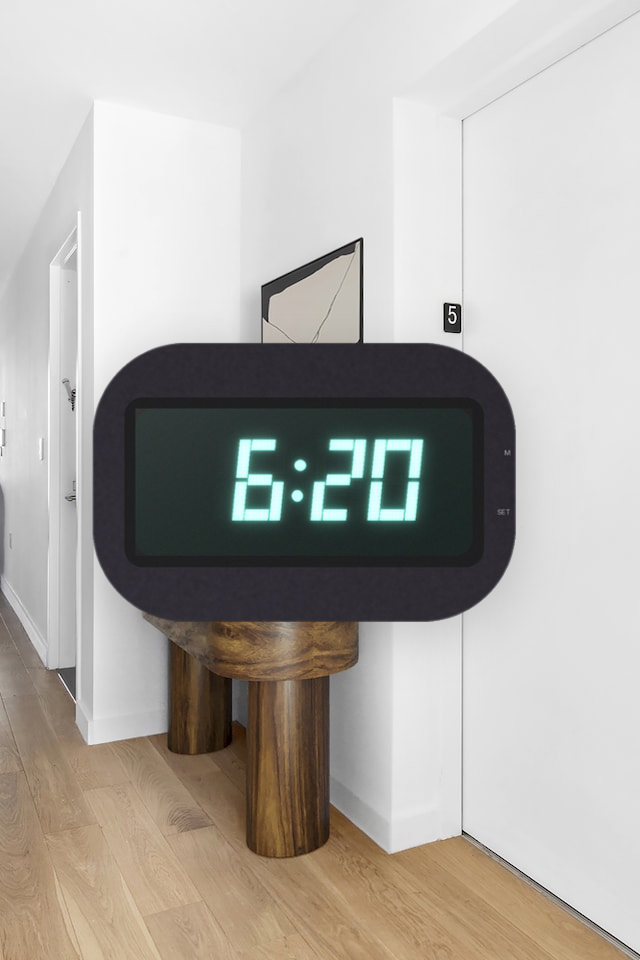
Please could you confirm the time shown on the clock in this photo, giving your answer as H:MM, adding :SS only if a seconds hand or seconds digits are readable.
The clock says 6:20
